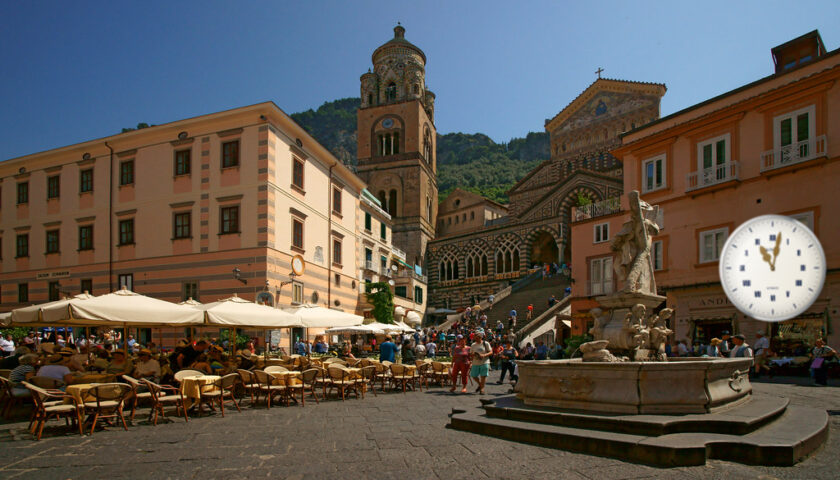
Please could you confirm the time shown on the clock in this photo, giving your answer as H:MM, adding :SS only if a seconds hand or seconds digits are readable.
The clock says 11:02
